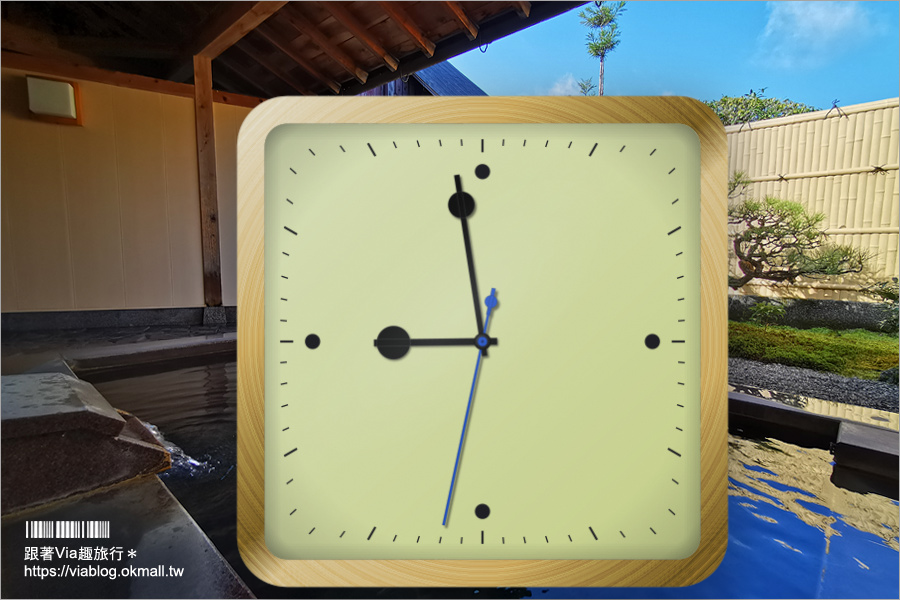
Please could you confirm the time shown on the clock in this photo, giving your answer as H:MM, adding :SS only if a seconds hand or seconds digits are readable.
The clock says 8:58:32
